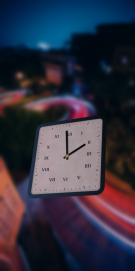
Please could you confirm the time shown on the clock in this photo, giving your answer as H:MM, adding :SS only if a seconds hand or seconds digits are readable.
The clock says 1:59
